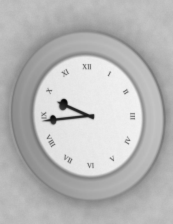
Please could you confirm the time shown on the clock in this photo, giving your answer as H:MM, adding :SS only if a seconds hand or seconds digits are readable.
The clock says 9:44
